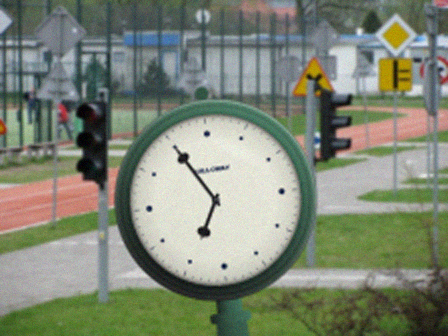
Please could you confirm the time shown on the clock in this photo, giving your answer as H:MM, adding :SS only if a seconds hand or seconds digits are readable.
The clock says 6:55
